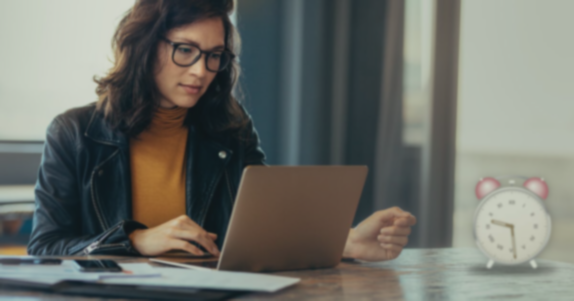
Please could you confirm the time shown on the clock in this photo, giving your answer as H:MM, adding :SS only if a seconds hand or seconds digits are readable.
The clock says 9:29
